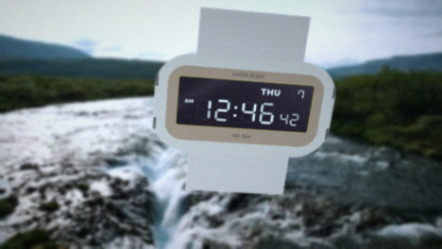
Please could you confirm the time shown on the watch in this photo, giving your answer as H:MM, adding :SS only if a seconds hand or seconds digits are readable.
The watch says 12:46:42
